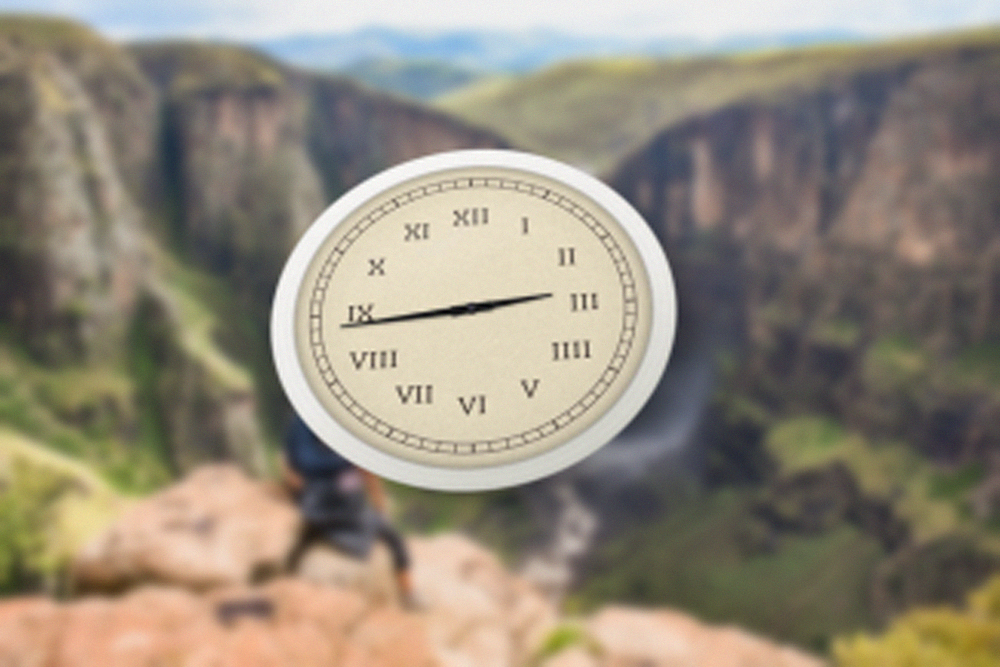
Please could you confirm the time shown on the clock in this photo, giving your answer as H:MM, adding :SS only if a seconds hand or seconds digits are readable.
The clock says 2:44
